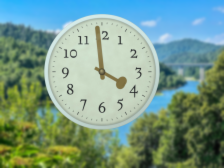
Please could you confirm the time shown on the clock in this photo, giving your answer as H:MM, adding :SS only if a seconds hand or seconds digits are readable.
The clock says 3:59
